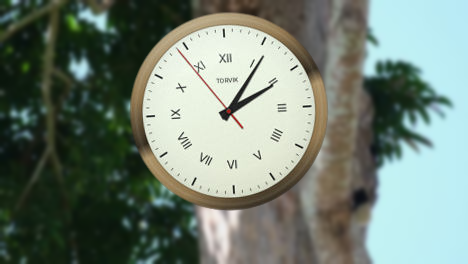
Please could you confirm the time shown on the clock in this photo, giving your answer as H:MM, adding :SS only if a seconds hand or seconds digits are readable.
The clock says 2:05:54
